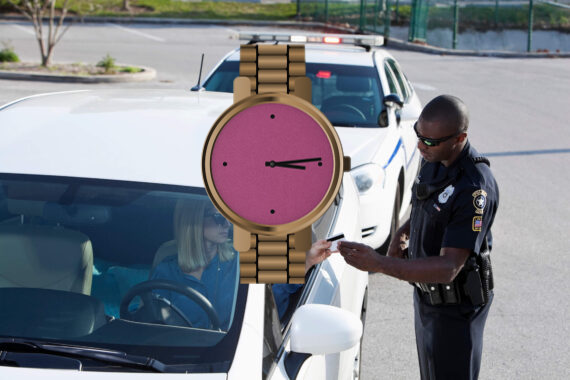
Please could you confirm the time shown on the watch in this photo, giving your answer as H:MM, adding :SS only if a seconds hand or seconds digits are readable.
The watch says 3:14
